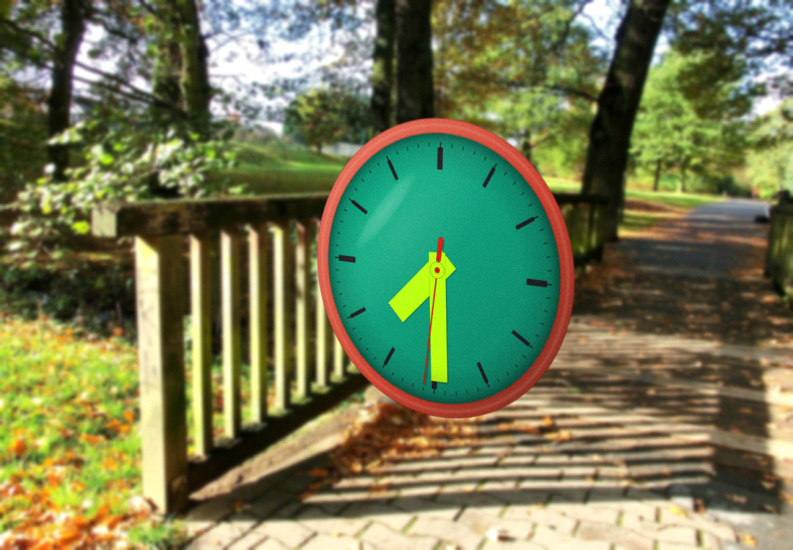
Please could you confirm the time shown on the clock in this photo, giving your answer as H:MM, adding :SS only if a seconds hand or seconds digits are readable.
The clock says 7:29:31
